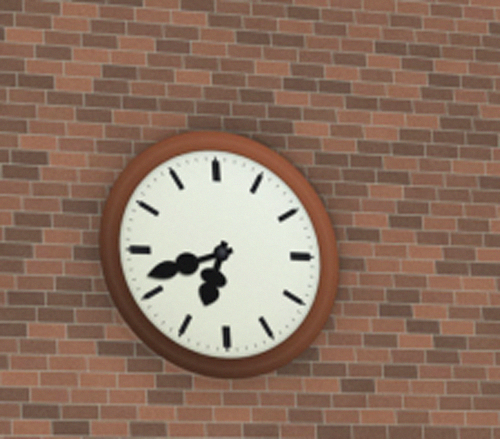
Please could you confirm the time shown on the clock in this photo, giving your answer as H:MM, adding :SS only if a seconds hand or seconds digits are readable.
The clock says 6:42
